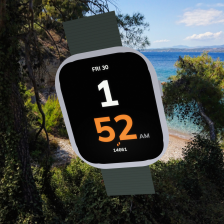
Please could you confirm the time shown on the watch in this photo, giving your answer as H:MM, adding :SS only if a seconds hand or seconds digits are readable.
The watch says 1:52
